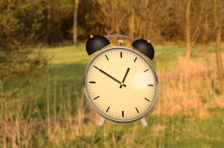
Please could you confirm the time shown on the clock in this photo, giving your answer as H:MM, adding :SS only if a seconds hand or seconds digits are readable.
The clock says 12:50
